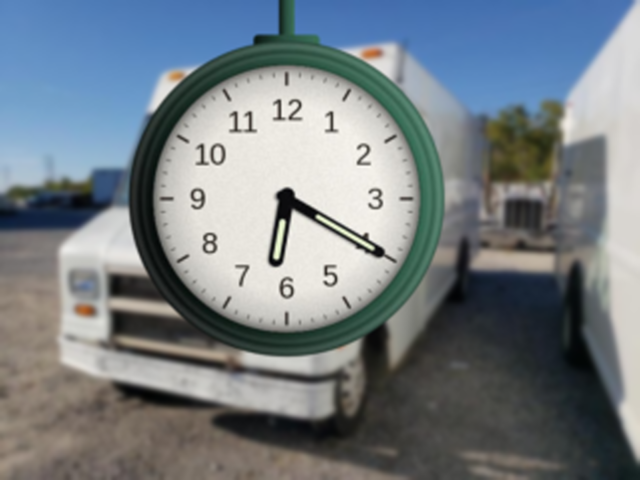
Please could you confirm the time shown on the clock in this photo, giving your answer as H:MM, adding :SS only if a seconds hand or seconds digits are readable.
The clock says 6:20
